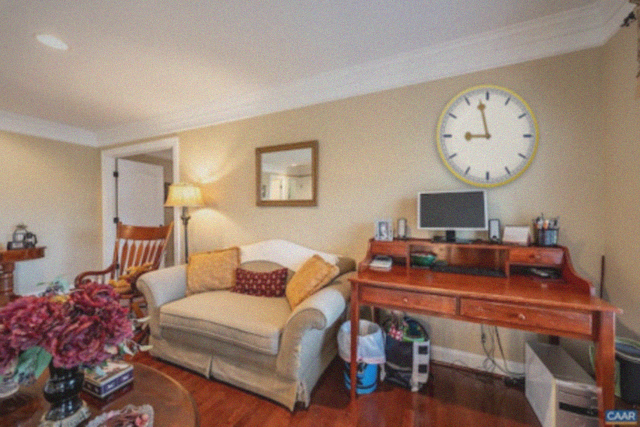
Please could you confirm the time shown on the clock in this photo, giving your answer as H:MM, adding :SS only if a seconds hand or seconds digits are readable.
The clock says 8:58
